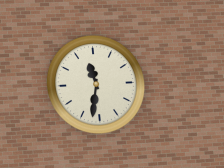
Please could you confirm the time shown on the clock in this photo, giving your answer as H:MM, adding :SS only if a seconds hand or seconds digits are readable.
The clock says 11:32
